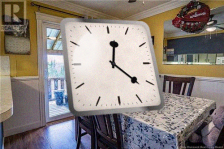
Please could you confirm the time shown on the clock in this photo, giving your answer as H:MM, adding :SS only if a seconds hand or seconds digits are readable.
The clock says 12:22
